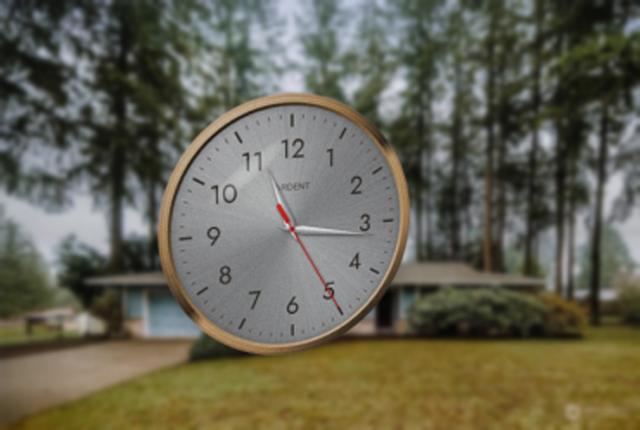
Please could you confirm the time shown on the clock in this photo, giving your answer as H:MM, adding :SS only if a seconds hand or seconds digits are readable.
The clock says 11:16:25
